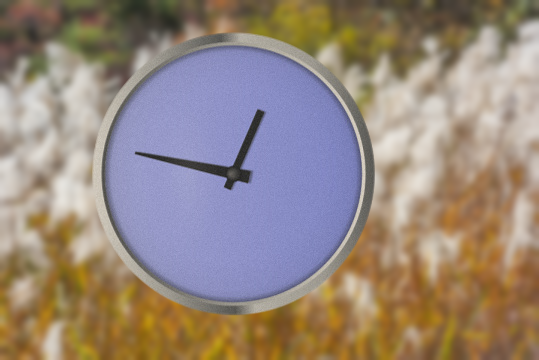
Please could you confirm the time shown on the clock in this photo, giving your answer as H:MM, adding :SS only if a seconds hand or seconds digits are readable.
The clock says 12:47
